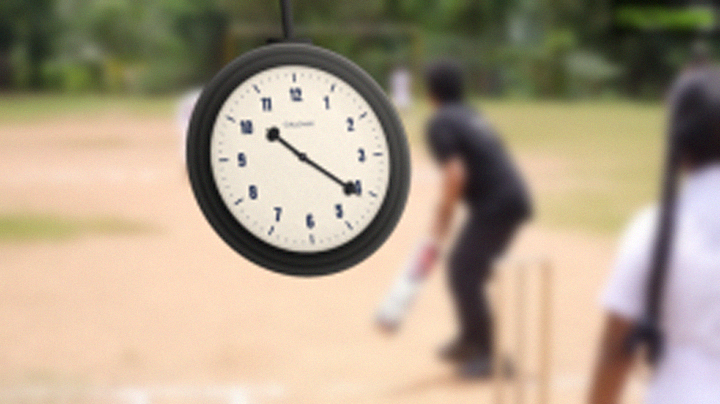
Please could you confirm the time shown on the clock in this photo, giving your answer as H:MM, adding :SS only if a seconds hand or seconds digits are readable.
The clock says 10:21
